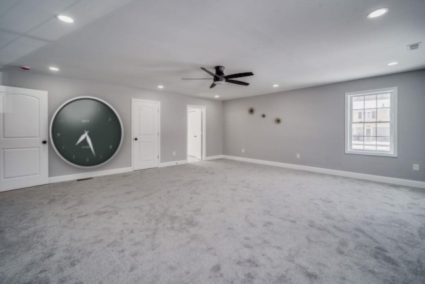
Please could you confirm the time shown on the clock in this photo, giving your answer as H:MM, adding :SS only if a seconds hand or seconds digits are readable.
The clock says 7:27
